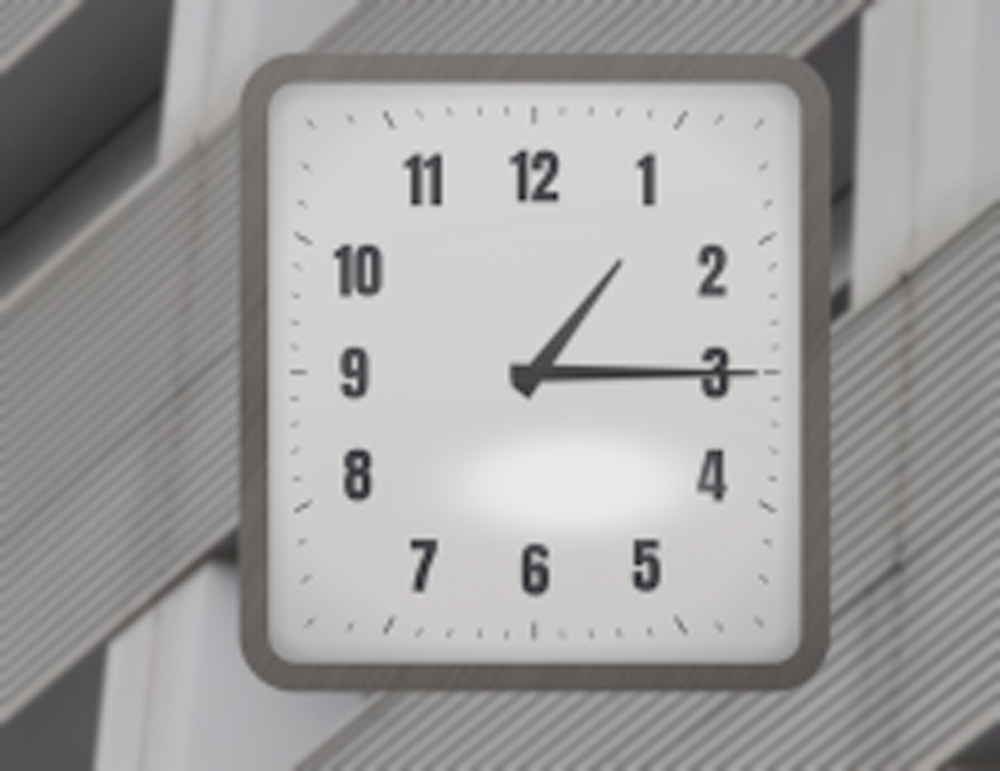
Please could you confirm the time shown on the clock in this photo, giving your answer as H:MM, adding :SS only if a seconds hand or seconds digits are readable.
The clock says 1:15
